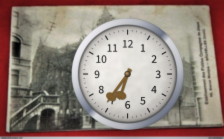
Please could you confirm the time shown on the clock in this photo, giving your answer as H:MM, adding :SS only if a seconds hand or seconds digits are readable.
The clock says 6:36
